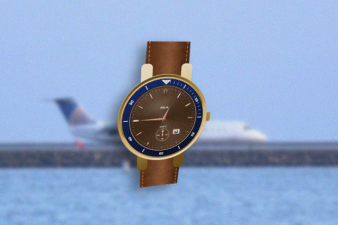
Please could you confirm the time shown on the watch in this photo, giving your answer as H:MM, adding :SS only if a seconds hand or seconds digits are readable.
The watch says 12:45
